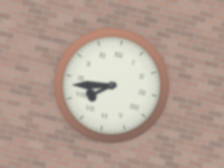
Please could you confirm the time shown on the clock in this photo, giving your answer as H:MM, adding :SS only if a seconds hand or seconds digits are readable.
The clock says 7:43
